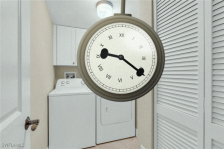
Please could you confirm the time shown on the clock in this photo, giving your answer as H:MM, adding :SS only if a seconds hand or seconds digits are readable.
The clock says 9:21
